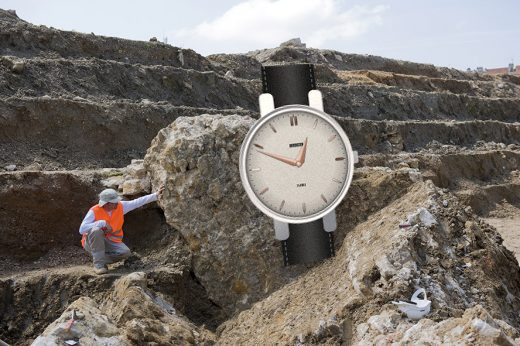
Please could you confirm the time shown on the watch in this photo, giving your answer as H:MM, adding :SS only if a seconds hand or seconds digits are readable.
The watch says 12:49
